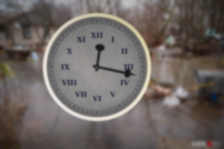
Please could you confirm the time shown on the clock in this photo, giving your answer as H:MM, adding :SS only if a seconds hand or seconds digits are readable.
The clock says 12:17
